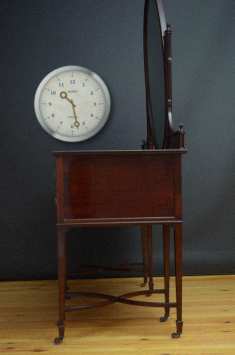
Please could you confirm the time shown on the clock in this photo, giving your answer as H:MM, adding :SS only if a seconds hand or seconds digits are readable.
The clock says 10:28
